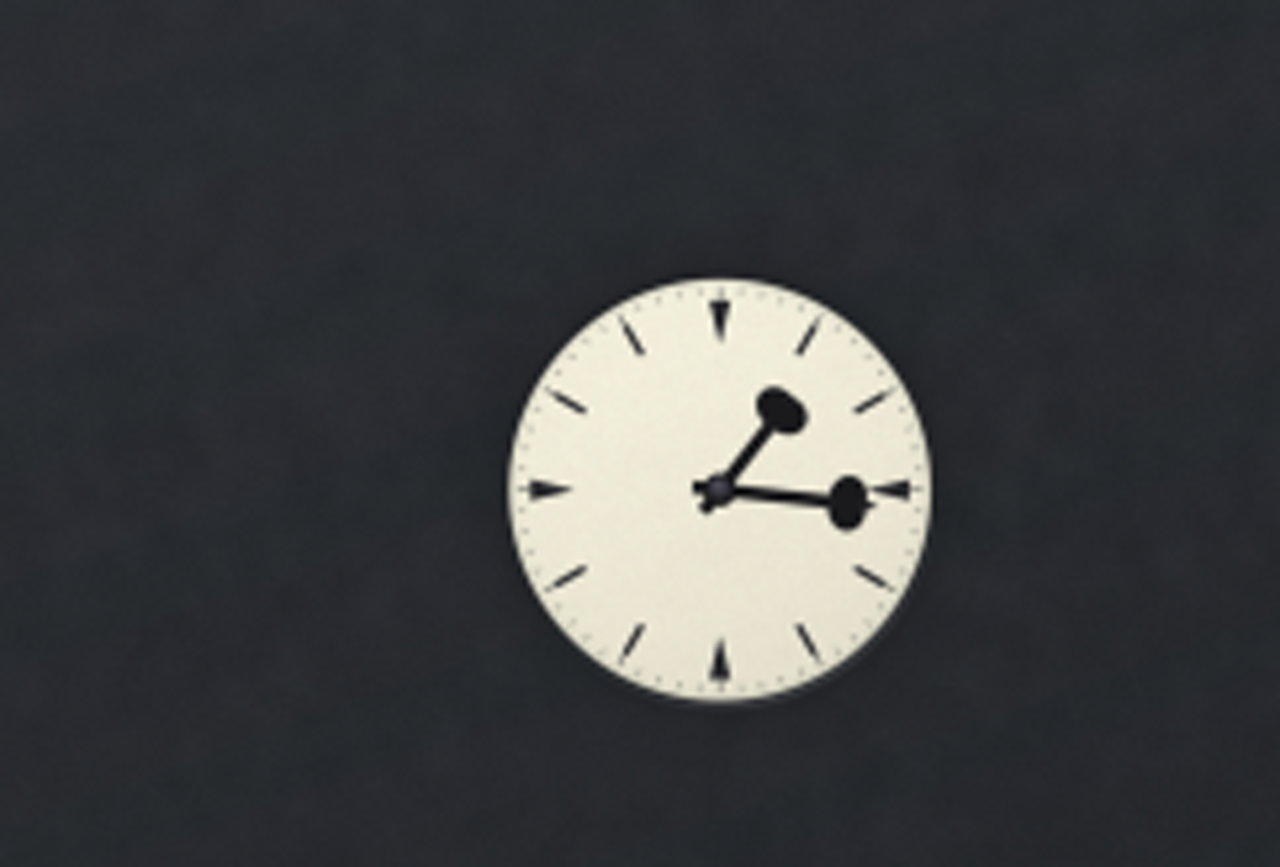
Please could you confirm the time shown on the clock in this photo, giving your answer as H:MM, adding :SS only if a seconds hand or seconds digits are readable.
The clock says 1:16
